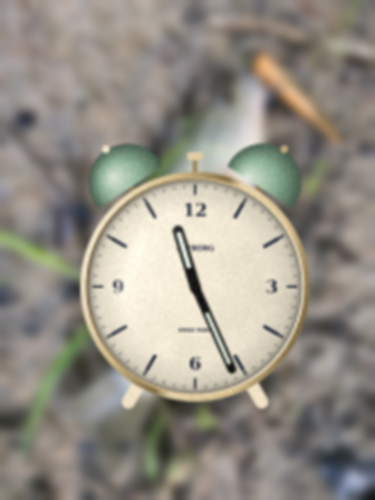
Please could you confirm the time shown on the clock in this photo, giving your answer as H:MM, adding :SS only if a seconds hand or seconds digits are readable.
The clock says 11:26
